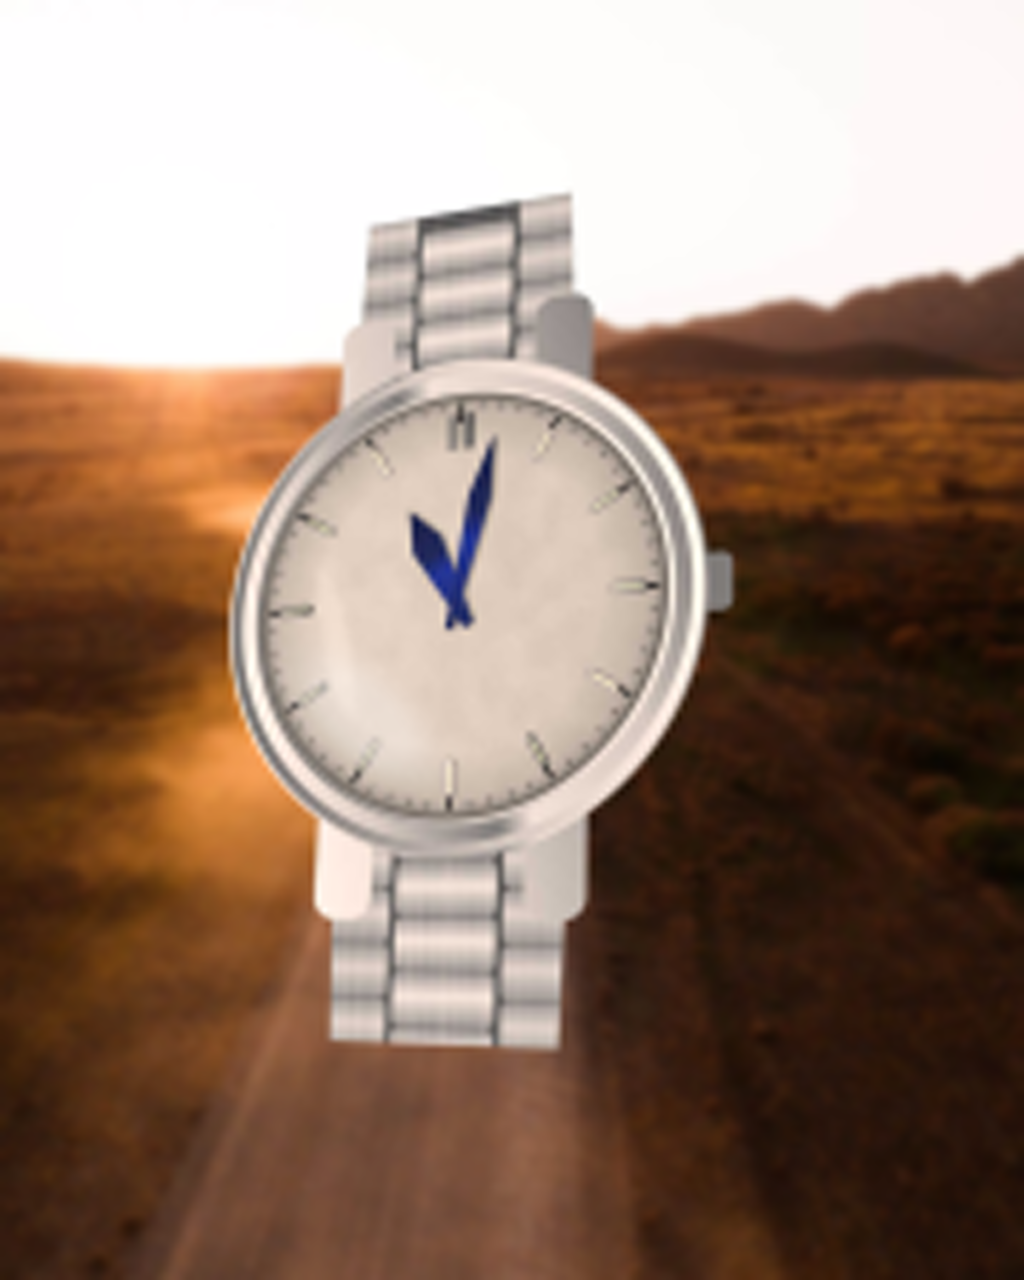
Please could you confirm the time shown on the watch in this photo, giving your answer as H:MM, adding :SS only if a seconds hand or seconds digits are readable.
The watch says 11:02
